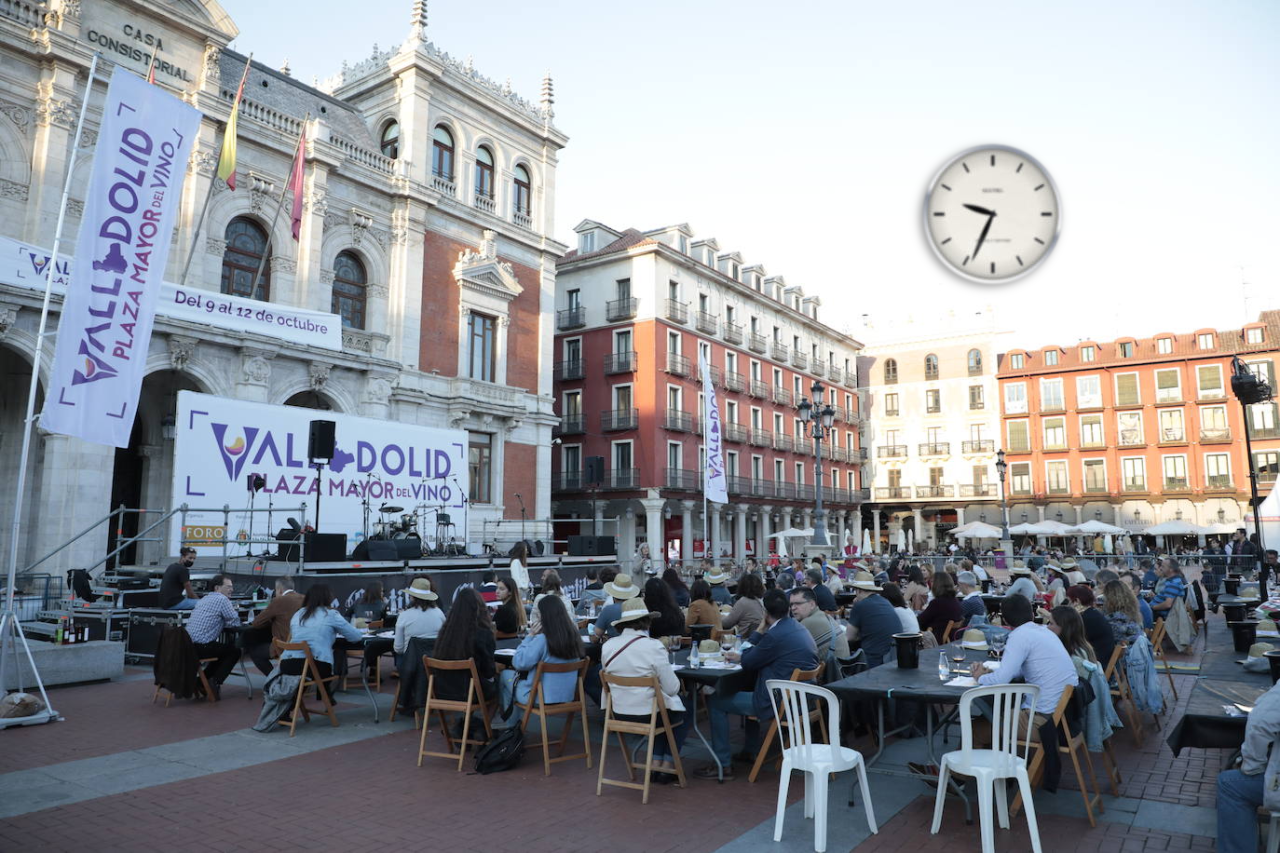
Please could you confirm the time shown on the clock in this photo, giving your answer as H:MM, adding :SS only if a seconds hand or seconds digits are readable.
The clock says 9:34
